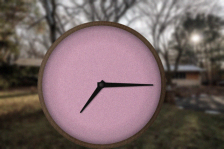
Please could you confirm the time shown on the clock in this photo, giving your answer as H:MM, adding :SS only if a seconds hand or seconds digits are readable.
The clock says 7:15
